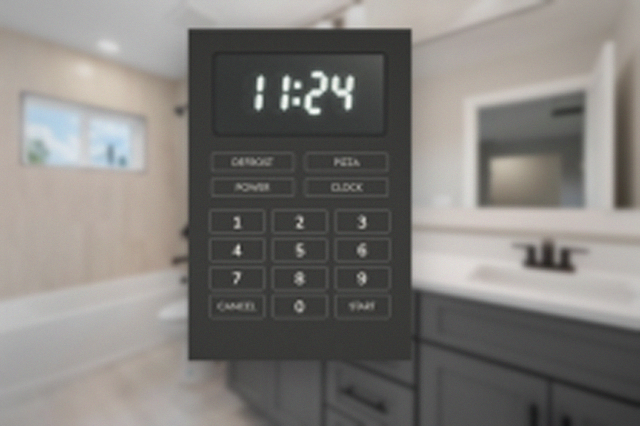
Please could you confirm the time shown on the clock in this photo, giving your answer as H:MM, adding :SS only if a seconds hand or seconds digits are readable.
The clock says 11:24
